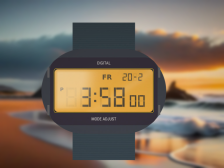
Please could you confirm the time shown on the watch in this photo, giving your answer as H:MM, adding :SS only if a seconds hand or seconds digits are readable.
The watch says 3:58:00
